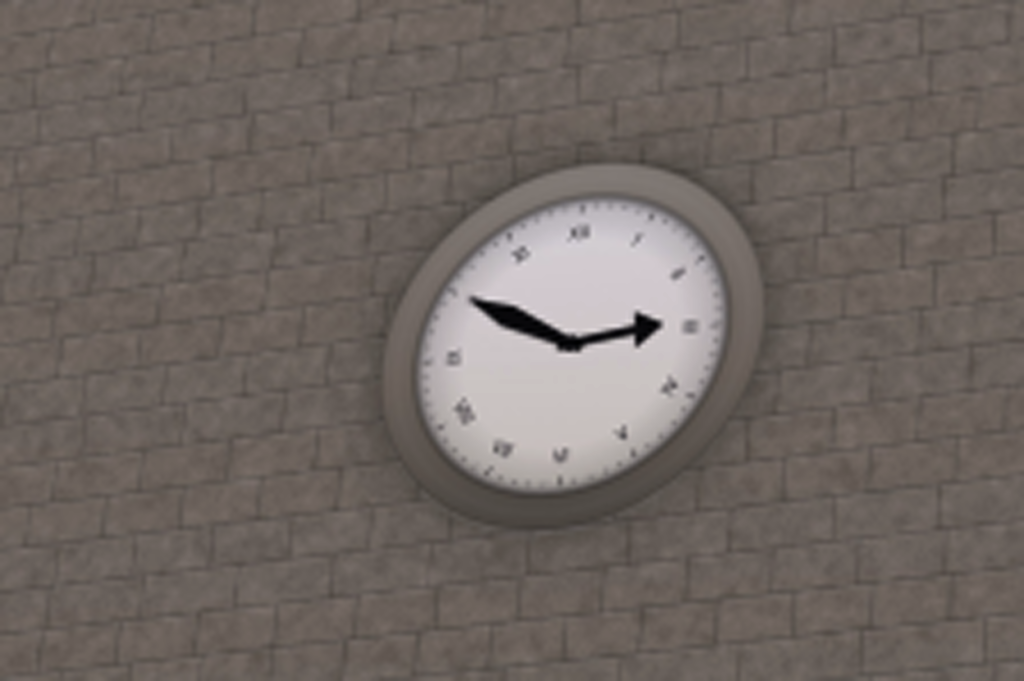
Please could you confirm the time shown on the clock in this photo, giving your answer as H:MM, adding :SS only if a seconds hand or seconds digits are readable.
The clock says 2:50
